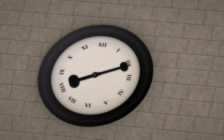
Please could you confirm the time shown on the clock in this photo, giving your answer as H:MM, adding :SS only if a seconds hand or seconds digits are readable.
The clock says 8:11
